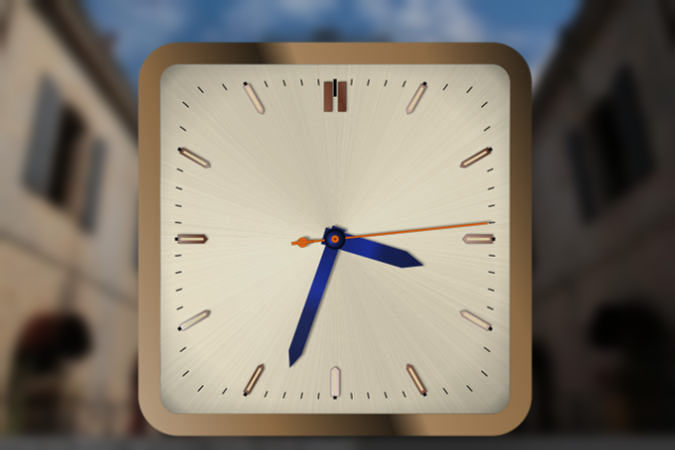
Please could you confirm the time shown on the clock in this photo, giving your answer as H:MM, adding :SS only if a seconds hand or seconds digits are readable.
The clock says 3:33:14
